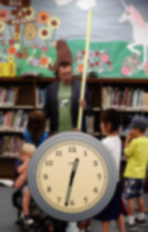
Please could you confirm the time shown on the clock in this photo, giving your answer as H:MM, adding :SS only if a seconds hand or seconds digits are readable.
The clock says 12:32
